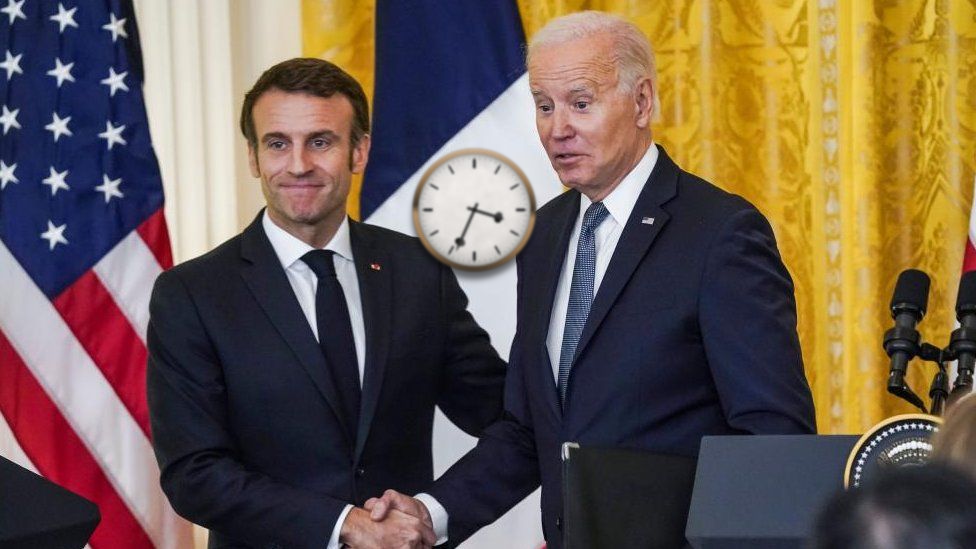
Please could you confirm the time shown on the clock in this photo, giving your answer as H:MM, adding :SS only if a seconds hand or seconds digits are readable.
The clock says 3:34
